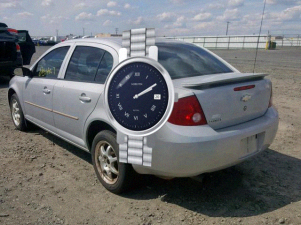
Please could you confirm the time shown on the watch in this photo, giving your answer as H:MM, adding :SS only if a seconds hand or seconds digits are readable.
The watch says 2:10
